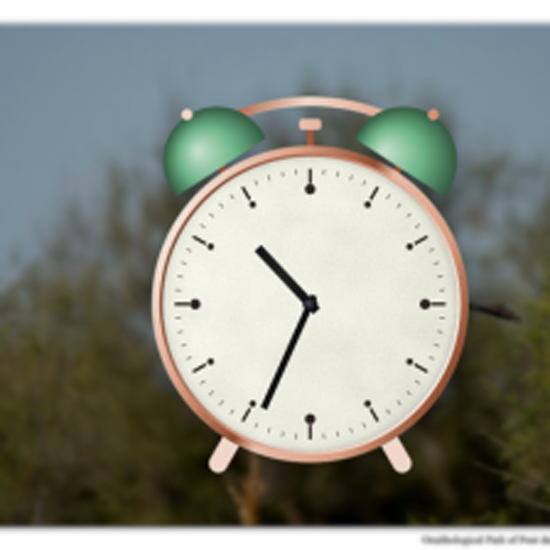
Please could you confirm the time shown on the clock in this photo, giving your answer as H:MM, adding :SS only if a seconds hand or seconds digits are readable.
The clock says 10:34
